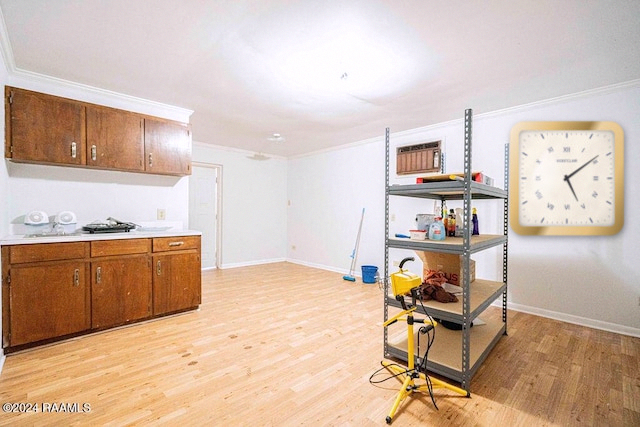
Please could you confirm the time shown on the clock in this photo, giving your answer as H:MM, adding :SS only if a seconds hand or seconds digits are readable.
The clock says 5:09
